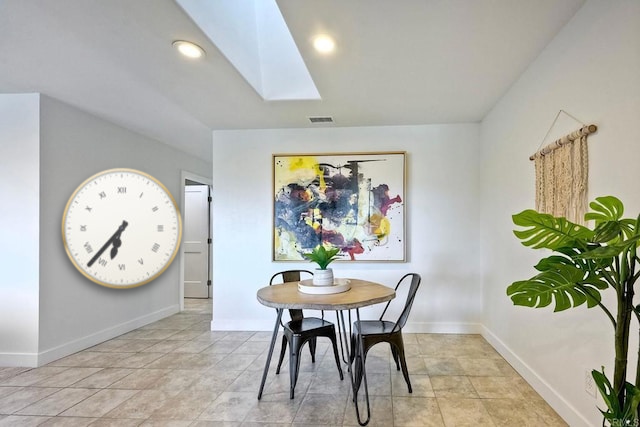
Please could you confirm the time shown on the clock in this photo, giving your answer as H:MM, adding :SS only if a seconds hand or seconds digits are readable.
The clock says 6:37
